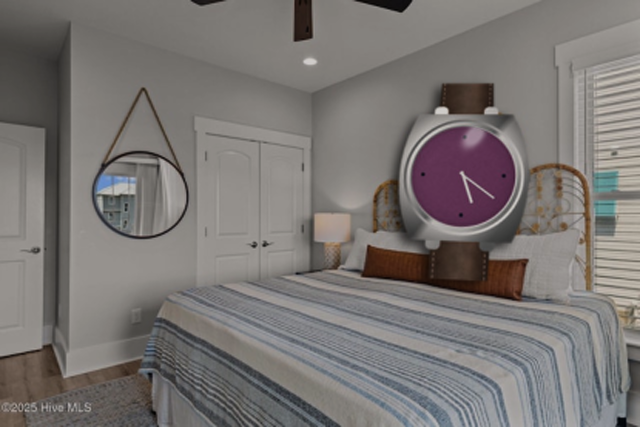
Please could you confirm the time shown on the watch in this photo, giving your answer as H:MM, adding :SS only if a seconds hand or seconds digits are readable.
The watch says 5:21
